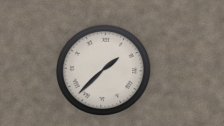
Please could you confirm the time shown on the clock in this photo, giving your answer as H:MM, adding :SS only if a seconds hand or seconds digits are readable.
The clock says 1:37
